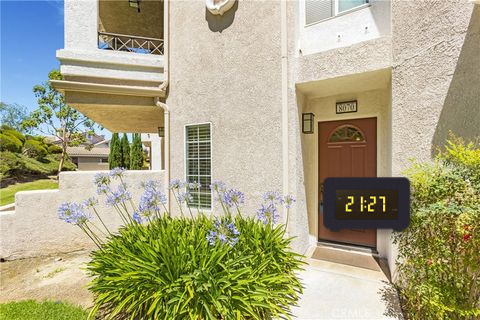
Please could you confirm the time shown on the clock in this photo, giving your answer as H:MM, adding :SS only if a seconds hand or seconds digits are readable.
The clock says 21:27
